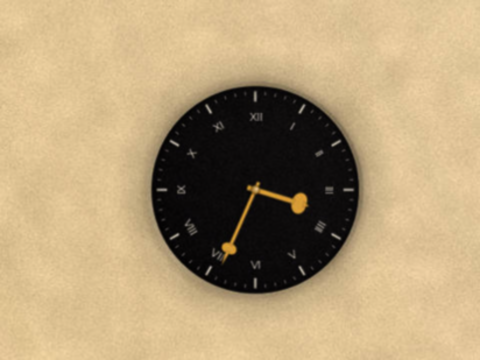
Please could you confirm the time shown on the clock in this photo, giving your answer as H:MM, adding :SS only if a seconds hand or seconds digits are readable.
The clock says 3:34
